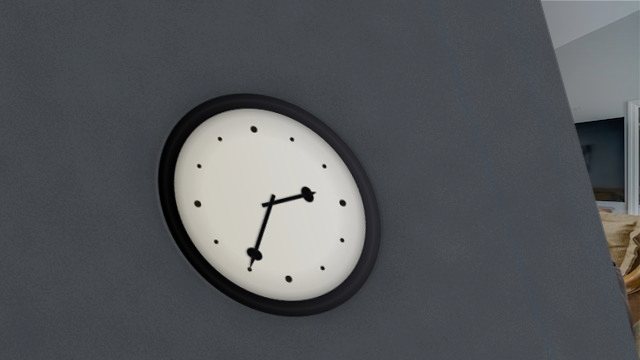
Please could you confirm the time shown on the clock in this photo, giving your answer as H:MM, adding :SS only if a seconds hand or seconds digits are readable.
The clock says 2:35
